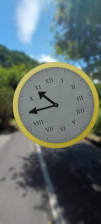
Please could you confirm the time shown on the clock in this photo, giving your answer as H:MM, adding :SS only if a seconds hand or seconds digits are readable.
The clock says 10:45
